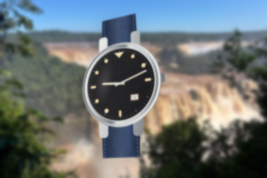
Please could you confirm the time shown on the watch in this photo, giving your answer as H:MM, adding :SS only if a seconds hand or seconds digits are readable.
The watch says 9:12
